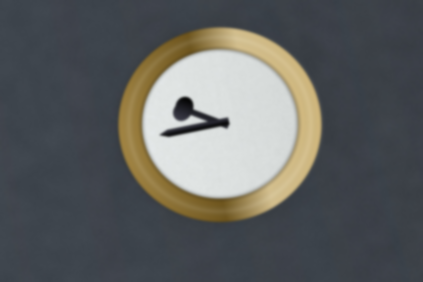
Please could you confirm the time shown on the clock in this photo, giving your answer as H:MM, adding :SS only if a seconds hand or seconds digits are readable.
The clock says 9:43
